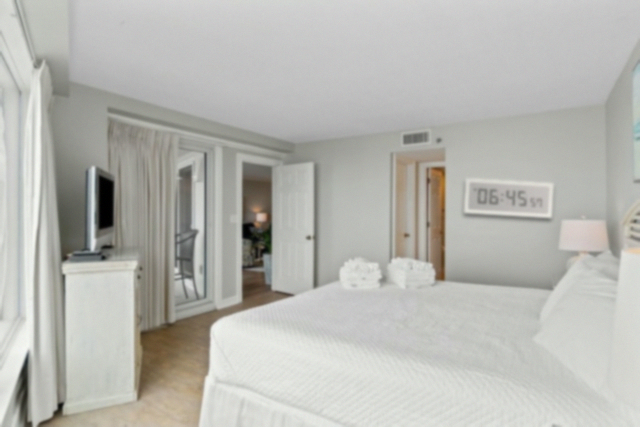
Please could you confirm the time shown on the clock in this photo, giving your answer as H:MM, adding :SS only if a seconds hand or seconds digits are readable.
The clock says 6:45
